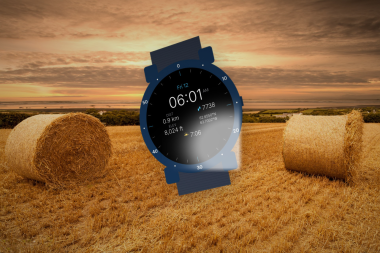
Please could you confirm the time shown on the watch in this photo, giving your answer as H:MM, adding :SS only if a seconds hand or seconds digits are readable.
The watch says 6:01
